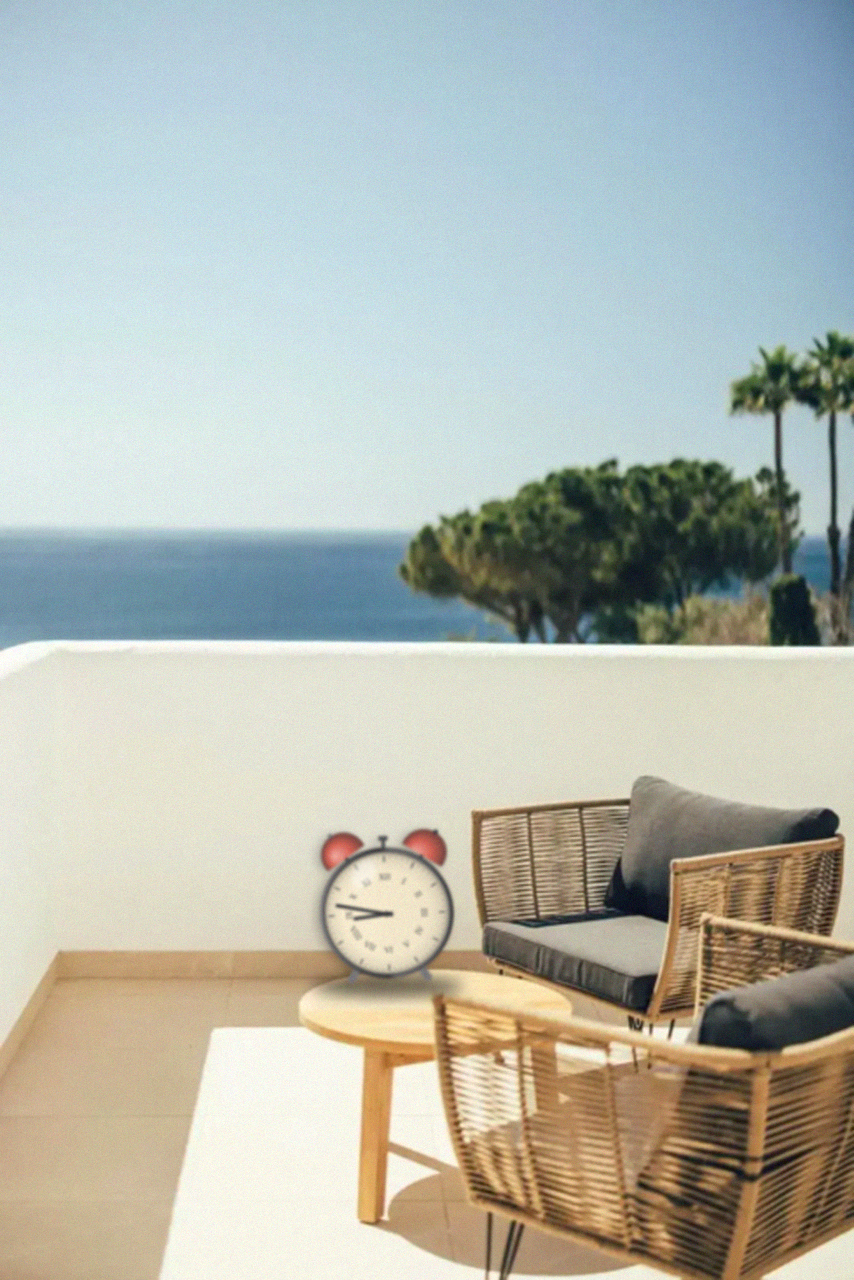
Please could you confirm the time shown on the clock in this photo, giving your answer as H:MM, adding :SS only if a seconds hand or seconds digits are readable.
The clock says 8:47
